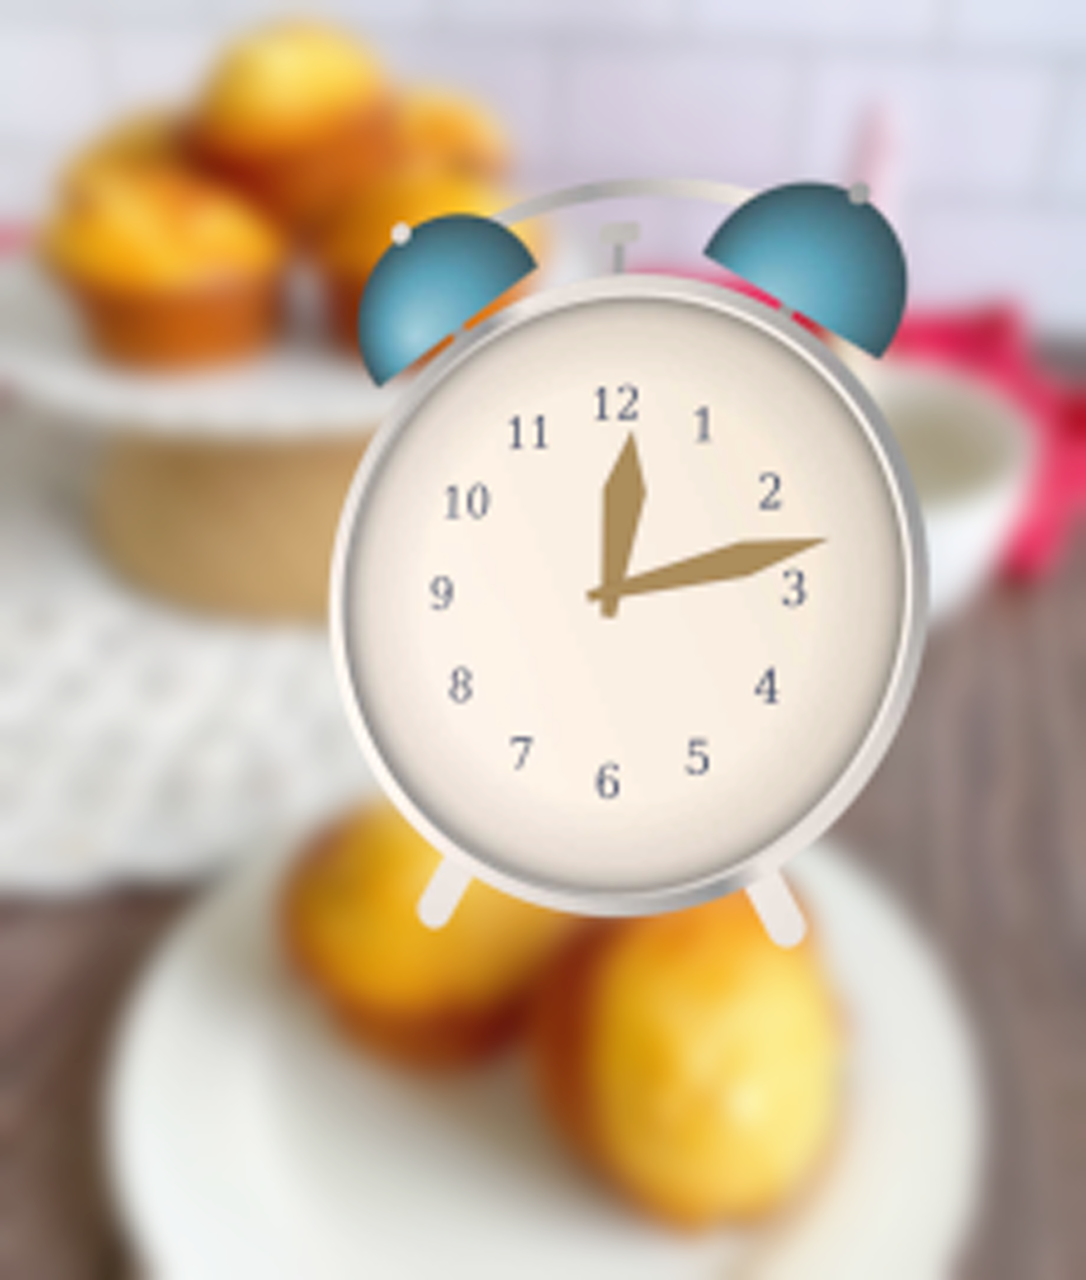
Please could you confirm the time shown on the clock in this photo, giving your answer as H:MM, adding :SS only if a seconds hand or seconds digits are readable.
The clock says 12:13
